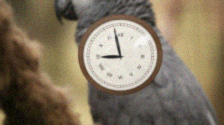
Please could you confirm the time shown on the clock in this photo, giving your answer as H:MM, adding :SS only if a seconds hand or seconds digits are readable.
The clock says 8:58
